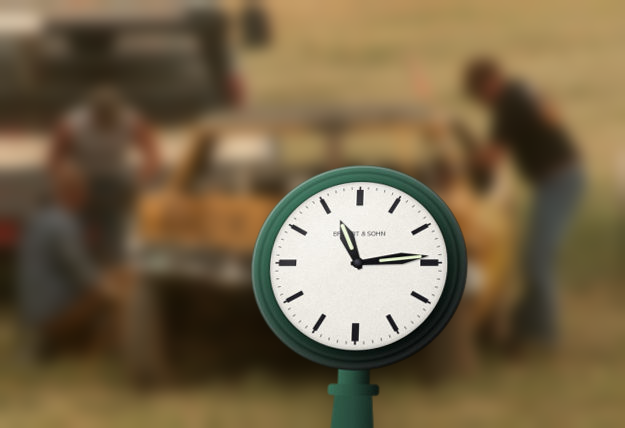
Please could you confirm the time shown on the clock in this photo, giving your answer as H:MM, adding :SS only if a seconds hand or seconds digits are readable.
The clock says 11:14
